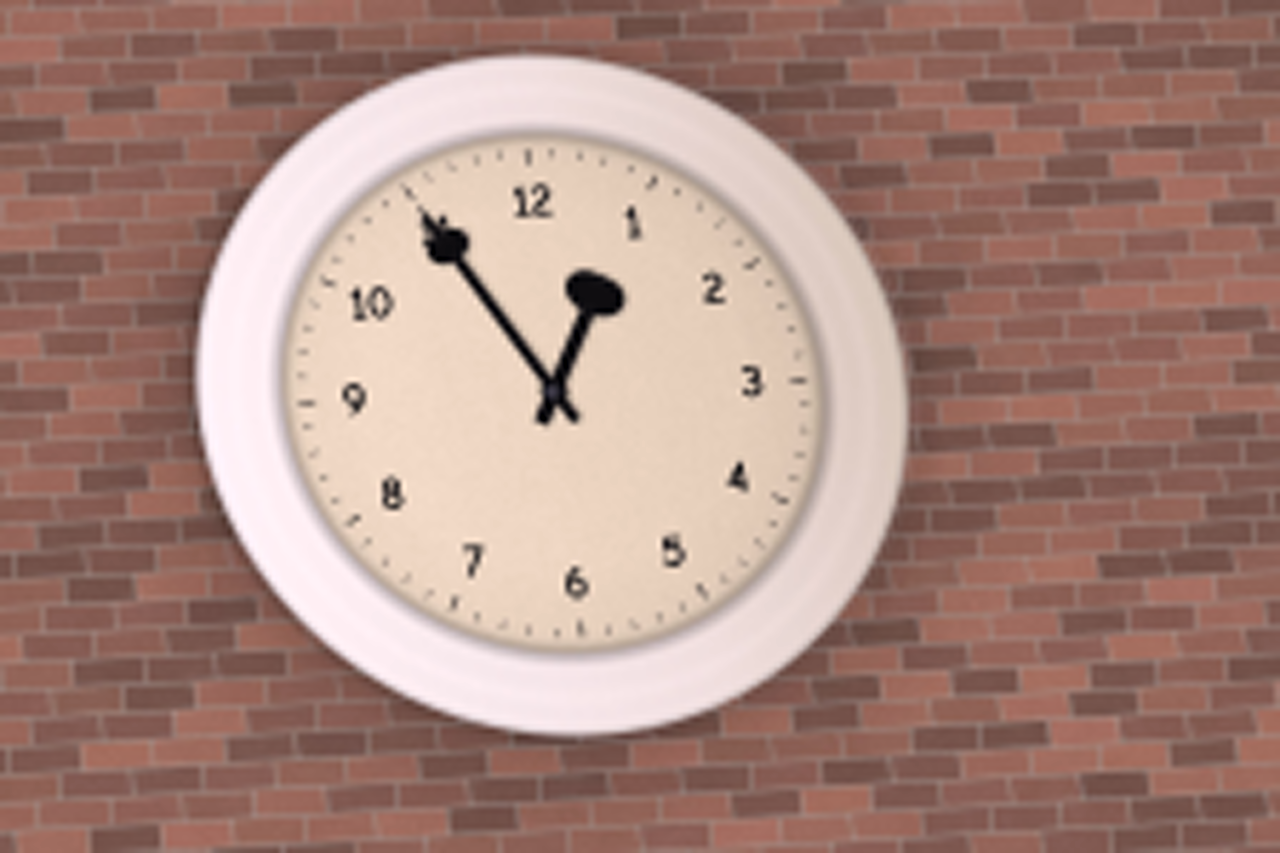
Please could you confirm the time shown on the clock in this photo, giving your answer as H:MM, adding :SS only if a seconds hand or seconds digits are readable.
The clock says 12:55
